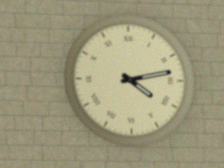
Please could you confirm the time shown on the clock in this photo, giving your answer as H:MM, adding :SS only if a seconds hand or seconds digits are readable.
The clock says 4:13
